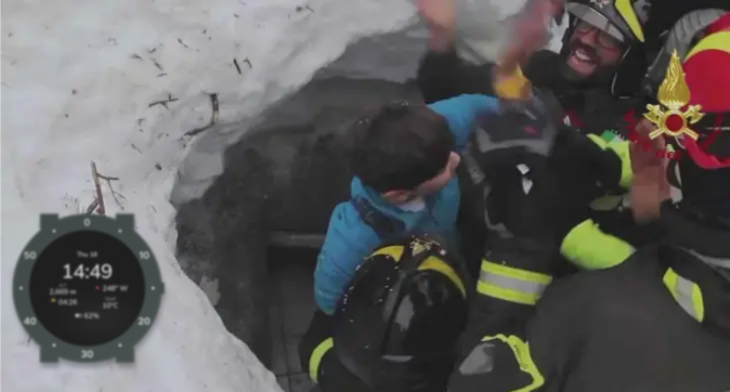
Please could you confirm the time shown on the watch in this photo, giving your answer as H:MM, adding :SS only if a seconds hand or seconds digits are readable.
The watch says 14:49
